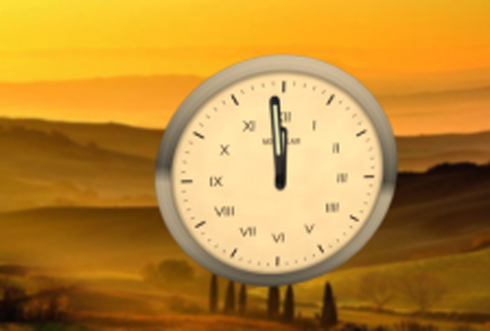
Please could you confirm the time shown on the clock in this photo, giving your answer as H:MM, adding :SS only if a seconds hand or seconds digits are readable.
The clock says 11:59
